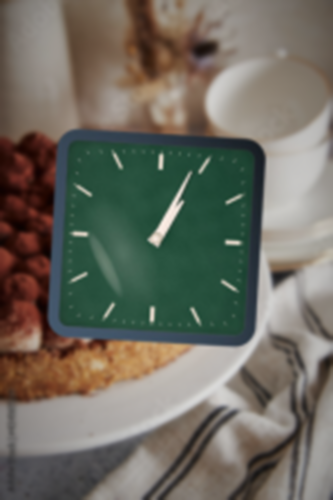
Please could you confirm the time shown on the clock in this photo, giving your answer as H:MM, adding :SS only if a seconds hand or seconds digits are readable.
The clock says 1:04
